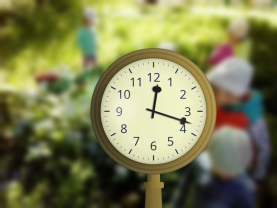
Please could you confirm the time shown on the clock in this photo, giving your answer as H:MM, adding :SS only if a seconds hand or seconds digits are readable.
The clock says 12:18
